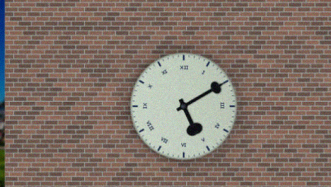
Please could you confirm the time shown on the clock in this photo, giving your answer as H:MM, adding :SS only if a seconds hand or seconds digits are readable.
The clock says 5:10
